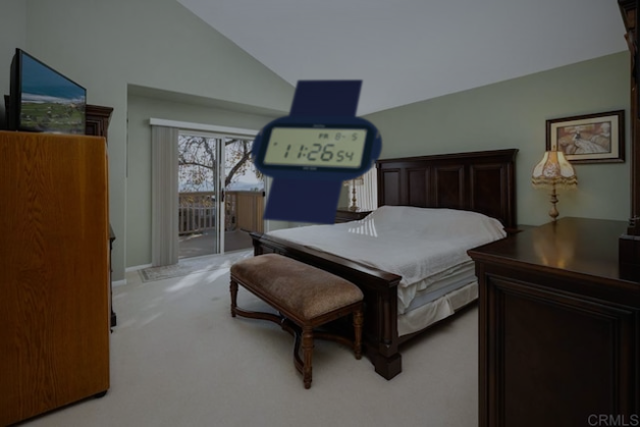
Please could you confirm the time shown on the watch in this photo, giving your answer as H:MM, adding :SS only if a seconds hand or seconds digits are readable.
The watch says 11:26:54
